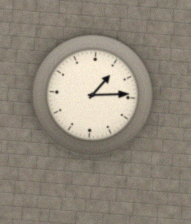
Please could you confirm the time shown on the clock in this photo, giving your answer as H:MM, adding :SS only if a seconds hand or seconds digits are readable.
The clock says 1:14
